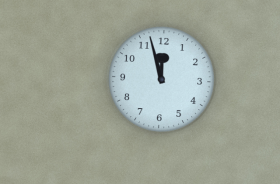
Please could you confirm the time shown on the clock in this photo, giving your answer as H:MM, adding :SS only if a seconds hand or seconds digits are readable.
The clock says 11:57
